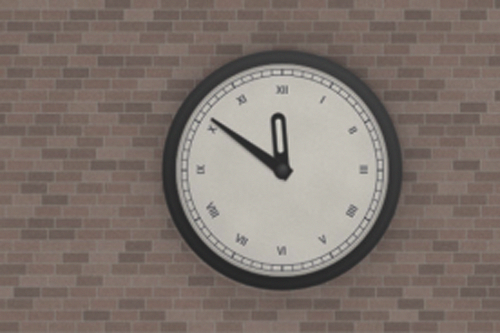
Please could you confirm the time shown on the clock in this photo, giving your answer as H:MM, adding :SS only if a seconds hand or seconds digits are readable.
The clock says 11:51
